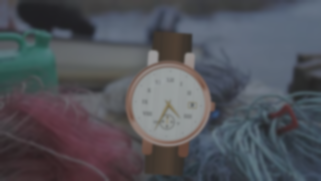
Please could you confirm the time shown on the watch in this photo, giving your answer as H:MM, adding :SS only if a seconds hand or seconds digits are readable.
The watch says 4:34
